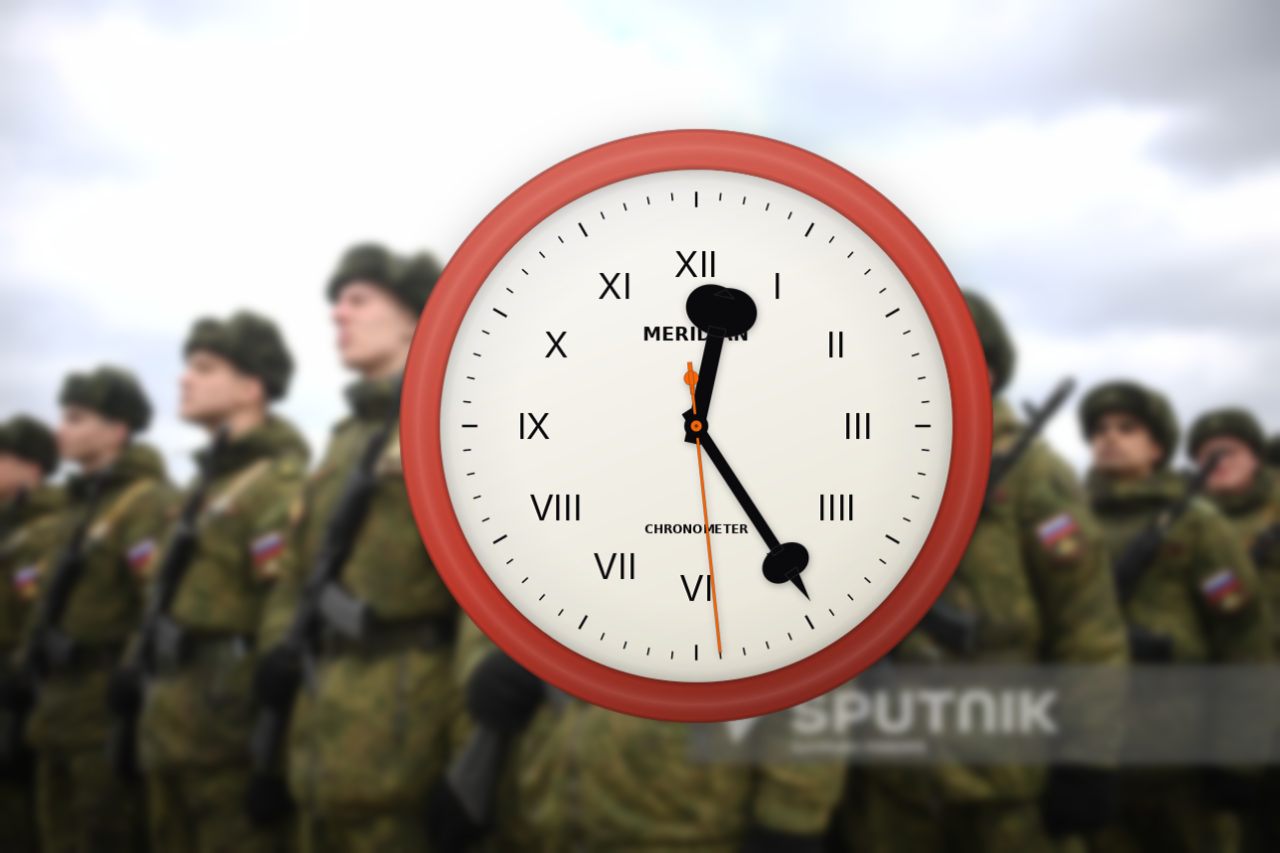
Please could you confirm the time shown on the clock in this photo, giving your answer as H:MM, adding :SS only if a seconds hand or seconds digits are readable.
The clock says 12:24:29
